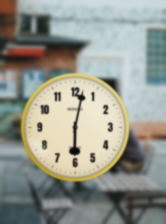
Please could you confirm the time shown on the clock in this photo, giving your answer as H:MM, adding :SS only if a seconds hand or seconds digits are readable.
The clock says 6:02
